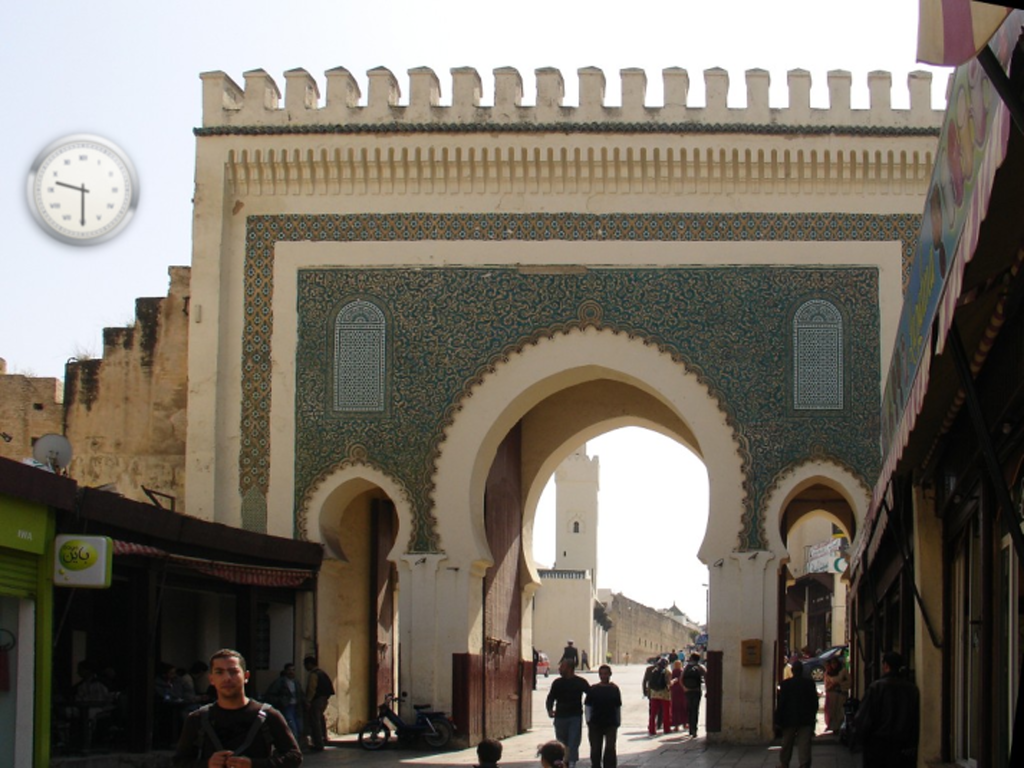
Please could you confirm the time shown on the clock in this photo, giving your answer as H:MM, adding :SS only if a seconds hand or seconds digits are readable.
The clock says 9:30
